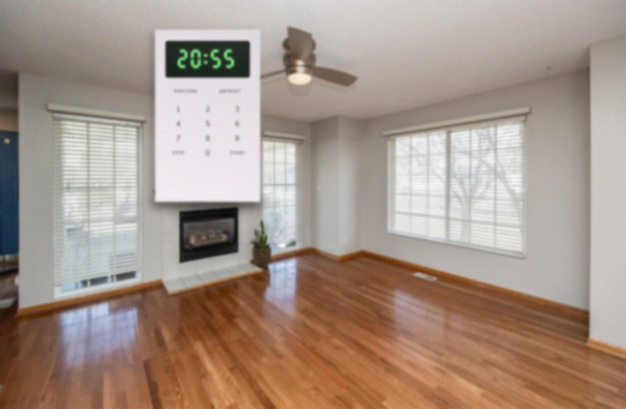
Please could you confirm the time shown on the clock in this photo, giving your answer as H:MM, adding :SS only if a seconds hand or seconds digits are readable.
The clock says 20:55
